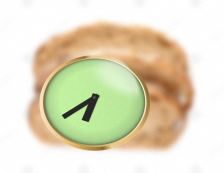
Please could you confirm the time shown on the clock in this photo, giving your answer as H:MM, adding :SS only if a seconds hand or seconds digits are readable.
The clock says 6:39
